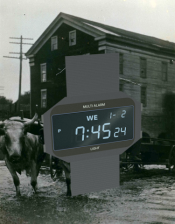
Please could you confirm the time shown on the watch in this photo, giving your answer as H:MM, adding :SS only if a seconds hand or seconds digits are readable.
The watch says 7:45:24
